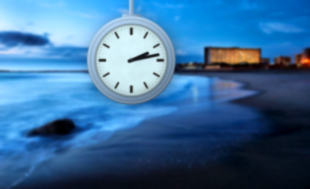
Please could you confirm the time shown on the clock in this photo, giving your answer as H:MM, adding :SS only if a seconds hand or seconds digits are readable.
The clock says 2:13
